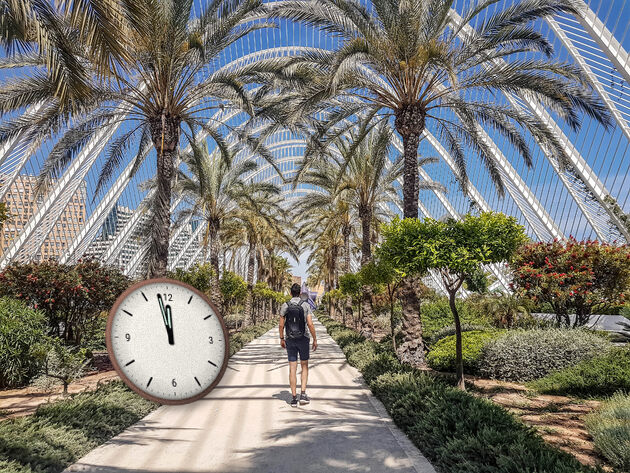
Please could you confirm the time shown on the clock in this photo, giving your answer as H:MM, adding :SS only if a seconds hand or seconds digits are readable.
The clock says 11:58
